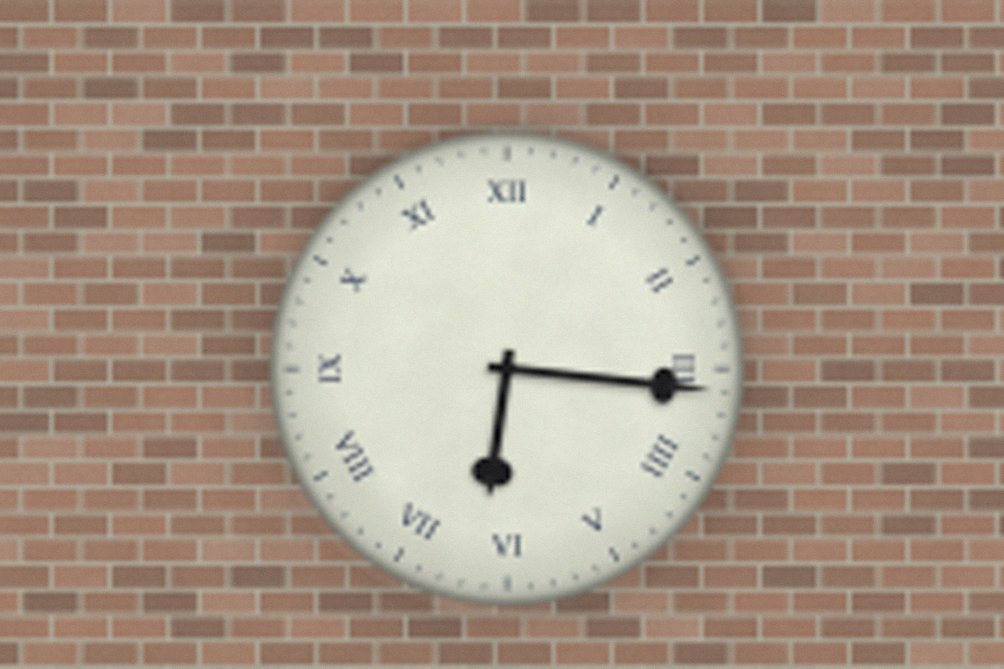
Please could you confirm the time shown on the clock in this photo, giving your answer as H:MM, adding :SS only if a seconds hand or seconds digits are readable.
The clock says 6:16
